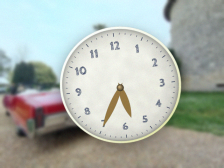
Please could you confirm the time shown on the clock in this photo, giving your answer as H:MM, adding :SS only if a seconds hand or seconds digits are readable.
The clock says 5:35
